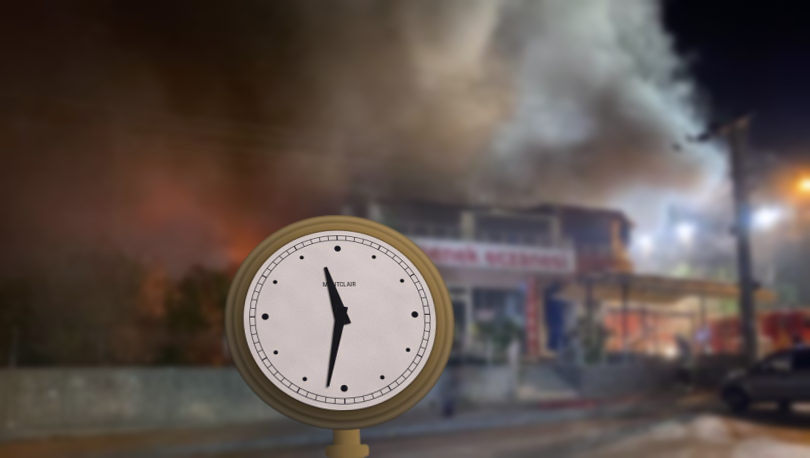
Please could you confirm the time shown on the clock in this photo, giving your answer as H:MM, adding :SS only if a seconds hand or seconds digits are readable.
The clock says 11:32
